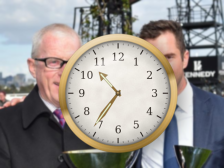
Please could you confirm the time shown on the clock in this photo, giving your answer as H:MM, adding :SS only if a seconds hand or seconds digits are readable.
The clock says 10:36
